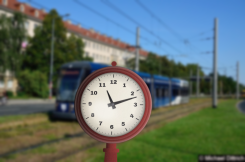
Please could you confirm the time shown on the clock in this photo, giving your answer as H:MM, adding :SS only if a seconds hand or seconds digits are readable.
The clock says 11:12
